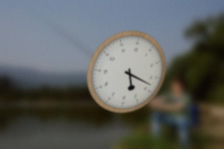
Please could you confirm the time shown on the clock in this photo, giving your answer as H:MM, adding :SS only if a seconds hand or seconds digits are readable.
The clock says 5:18
